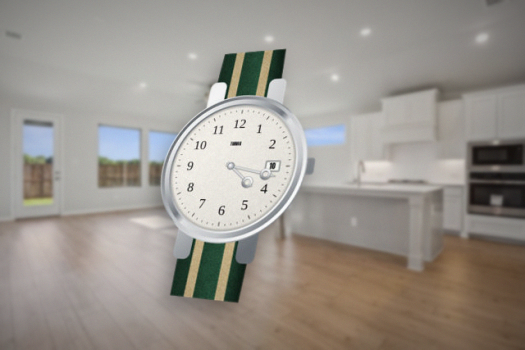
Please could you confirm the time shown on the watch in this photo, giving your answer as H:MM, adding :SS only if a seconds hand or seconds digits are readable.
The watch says 4:17
